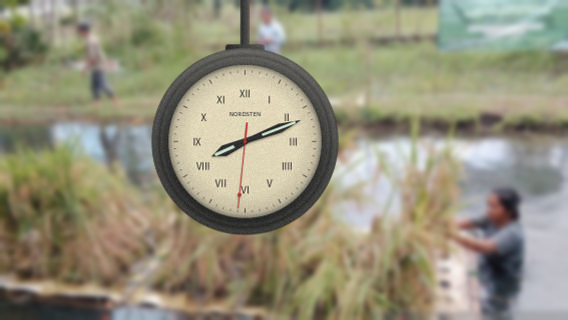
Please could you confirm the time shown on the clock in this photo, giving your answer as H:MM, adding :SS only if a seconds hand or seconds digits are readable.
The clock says 8:11:31
